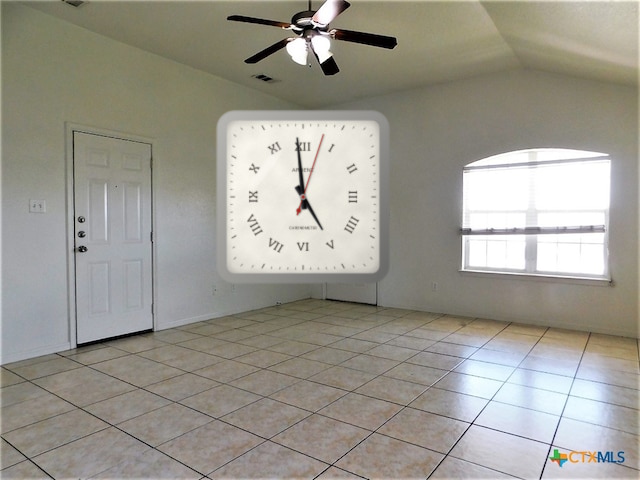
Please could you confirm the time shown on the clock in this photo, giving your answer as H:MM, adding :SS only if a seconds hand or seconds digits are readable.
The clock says 4:59:03
